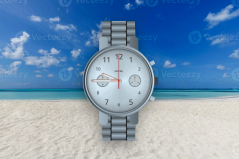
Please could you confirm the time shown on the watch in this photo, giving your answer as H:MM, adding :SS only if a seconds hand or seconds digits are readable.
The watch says 9:45
